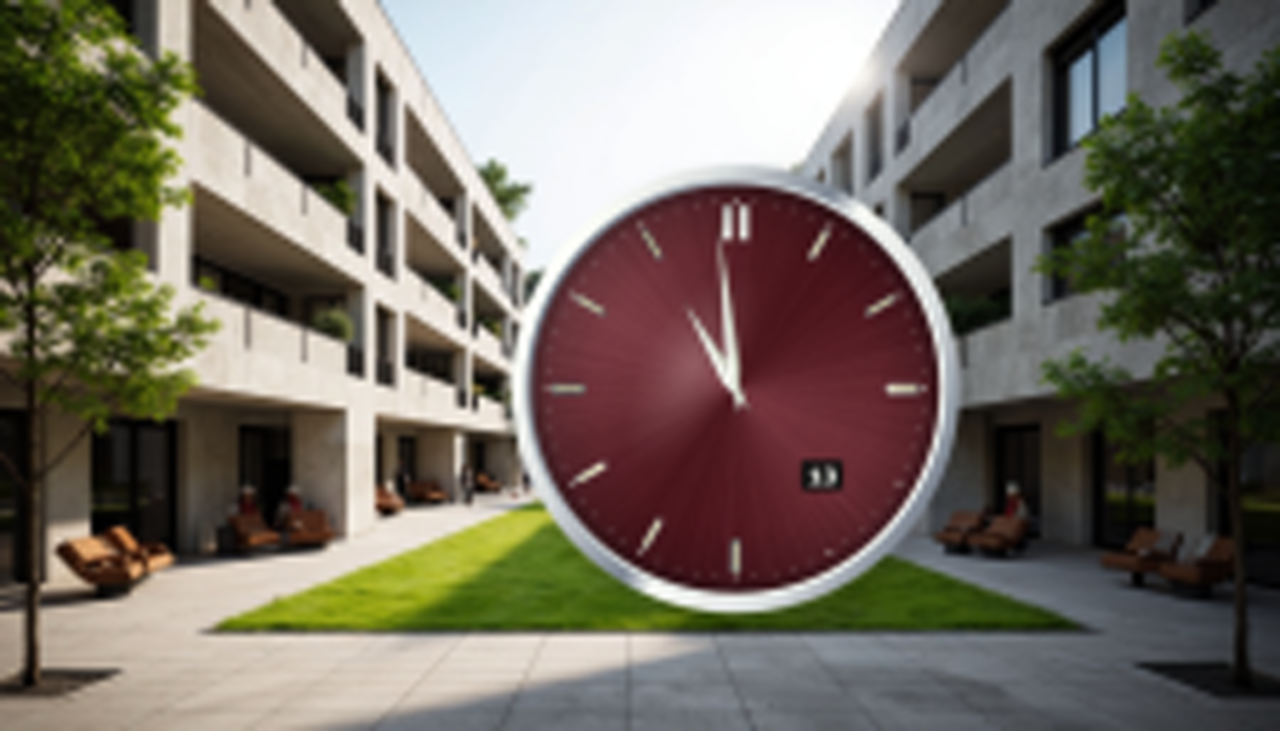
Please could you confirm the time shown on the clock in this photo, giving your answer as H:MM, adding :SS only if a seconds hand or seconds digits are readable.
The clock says 10:59
